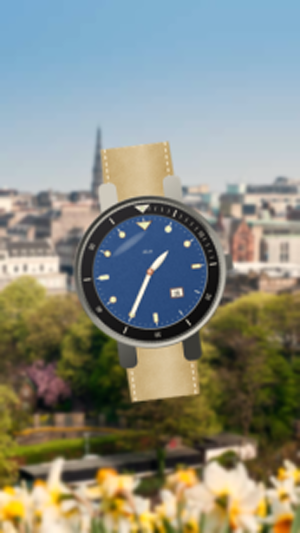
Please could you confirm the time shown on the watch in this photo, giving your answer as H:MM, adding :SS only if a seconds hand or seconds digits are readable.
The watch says 1:35
